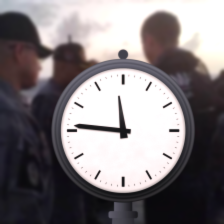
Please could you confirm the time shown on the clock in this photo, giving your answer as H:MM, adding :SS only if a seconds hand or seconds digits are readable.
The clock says 11:46
